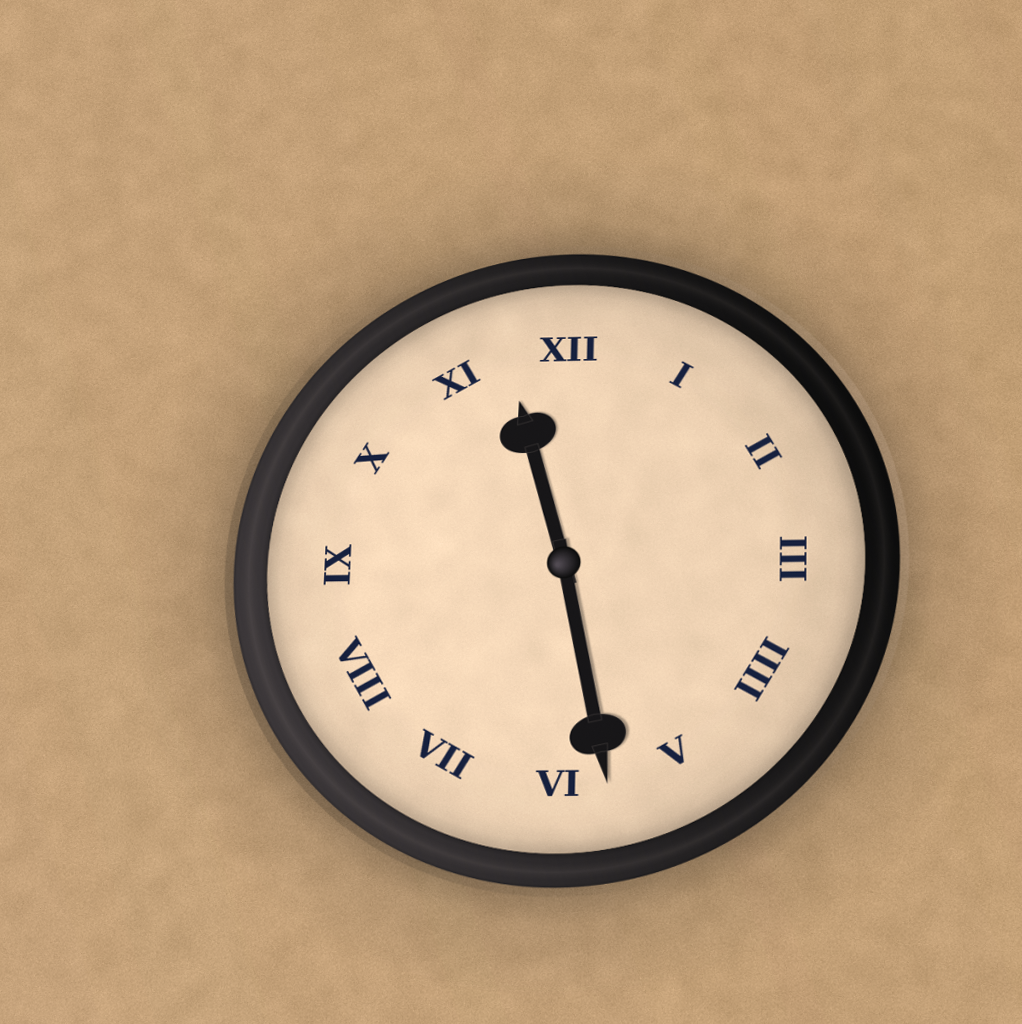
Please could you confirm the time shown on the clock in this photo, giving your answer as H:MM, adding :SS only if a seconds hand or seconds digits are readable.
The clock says 11:28
